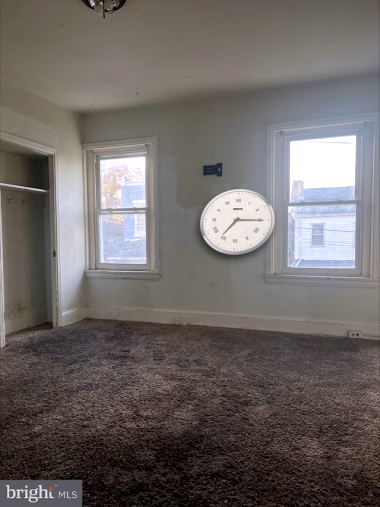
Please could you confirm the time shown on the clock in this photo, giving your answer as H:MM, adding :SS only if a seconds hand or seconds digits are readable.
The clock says 7:15
